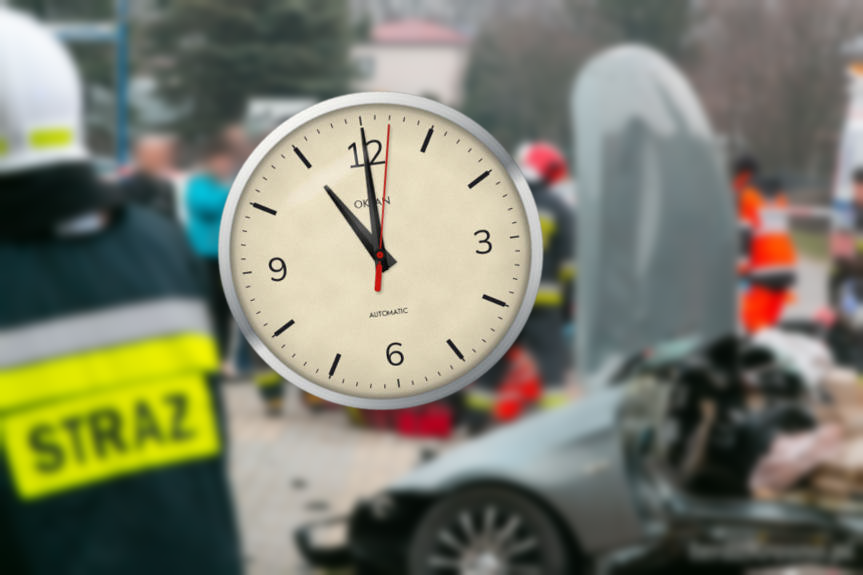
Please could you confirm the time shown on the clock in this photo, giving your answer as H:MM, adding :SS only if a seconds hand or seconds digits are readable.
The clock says 11:00:02
